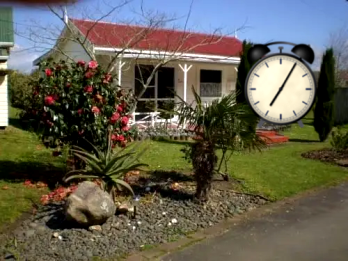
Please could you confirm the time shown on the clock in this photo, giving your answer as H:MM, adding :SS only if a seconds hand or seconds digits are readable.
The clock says 7:05
